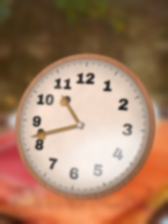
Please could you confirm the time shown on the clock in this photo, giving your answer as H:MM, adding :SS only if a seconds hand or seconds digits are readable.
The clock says 10:42
